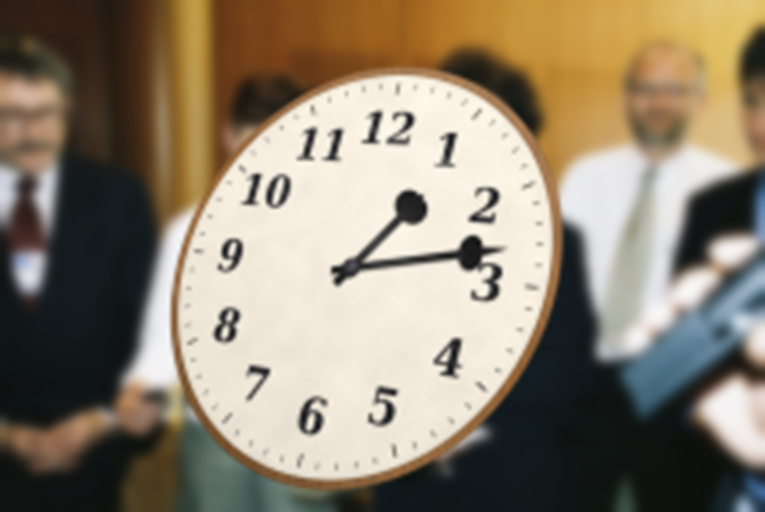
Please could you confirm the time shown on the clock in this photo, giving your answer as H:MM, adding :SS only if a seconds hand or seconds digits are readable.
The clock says 1:13
